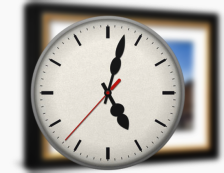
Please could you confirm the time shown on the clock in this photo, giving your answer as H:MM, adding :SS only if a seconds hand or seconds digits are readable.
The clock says 5:02:37
